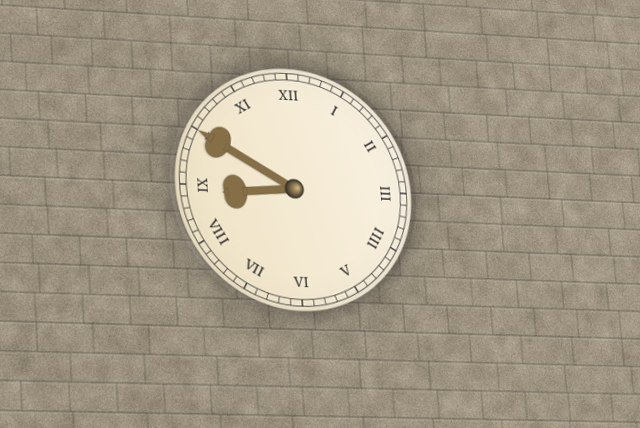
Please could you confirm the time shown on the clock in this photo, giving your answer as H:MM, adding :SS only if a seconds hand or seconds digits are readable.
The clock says 8:50
